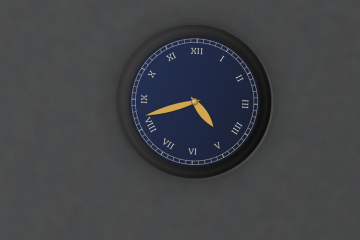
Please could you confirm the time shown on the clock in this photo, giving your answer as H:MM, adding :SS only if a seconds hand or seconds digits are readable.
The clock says 4:42
